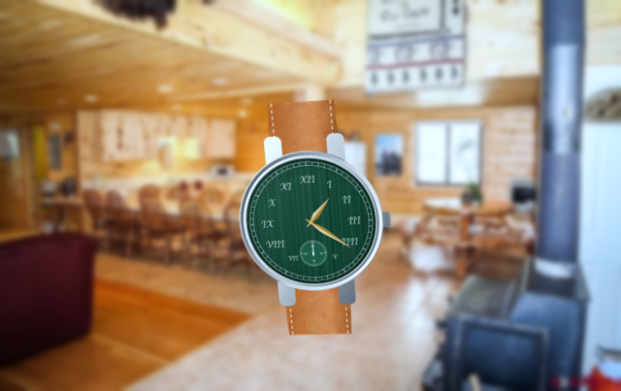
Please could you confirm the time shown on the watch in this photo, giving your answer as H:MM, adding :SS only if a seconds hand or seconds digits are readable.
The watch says 1:21
